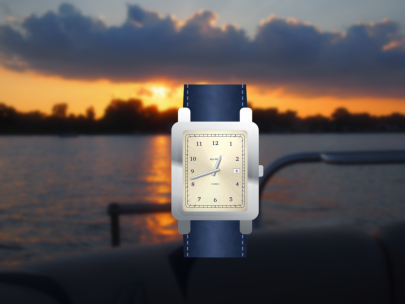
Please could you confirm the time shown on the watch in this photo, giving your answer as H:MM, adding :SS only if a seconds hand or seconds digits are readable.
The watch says 12:42
